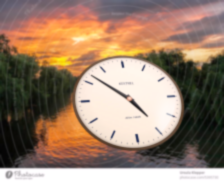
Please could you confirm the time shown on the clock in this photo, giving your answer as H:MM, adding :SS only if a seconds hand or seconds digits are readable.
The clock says 4:52
